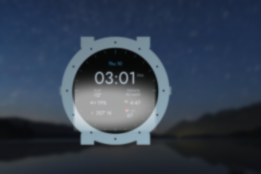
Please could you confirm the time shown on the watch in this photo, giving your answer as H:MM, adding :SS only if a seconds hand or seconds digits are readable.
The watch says 3:01
